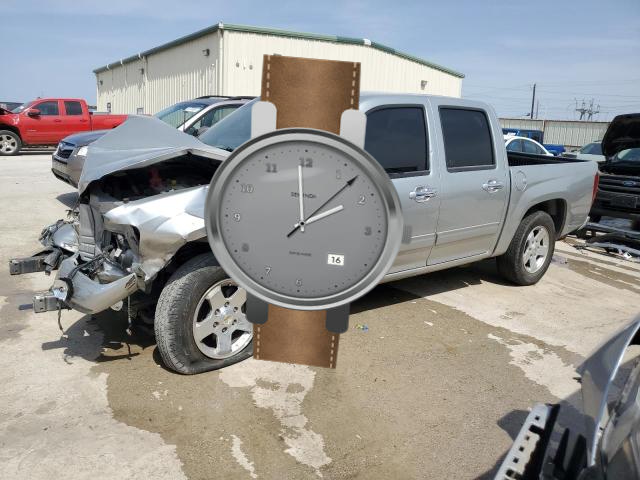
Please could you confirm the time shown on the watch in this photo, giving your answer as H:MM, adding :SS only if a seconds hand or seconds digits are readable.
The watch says 1:59:07
